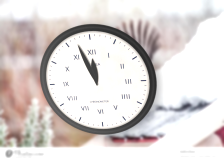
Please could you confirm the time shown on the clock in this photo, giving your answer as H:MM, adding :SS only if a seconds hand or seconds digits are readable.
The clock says 11:57
